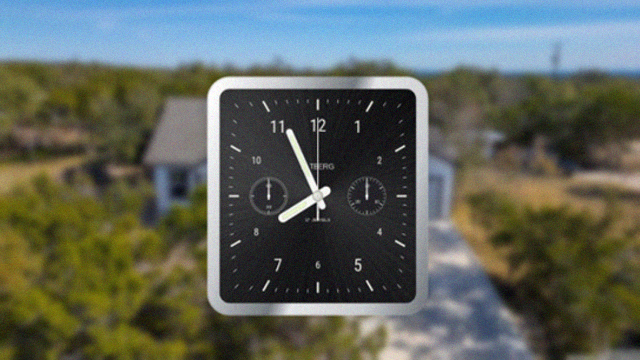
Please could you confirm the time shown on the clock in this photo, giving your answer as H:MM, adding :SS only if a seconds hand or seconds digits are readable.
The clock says 7:56
